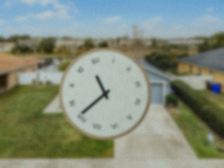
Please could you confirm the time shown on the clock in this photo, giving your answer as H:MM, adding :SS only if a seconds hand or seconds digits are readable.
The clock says 11:41
